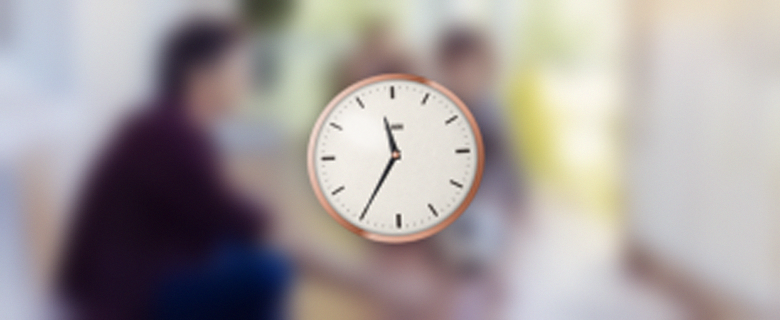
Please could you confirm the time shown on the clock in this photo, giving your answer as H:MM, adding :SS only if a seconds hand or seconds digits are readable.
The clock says 11:35
